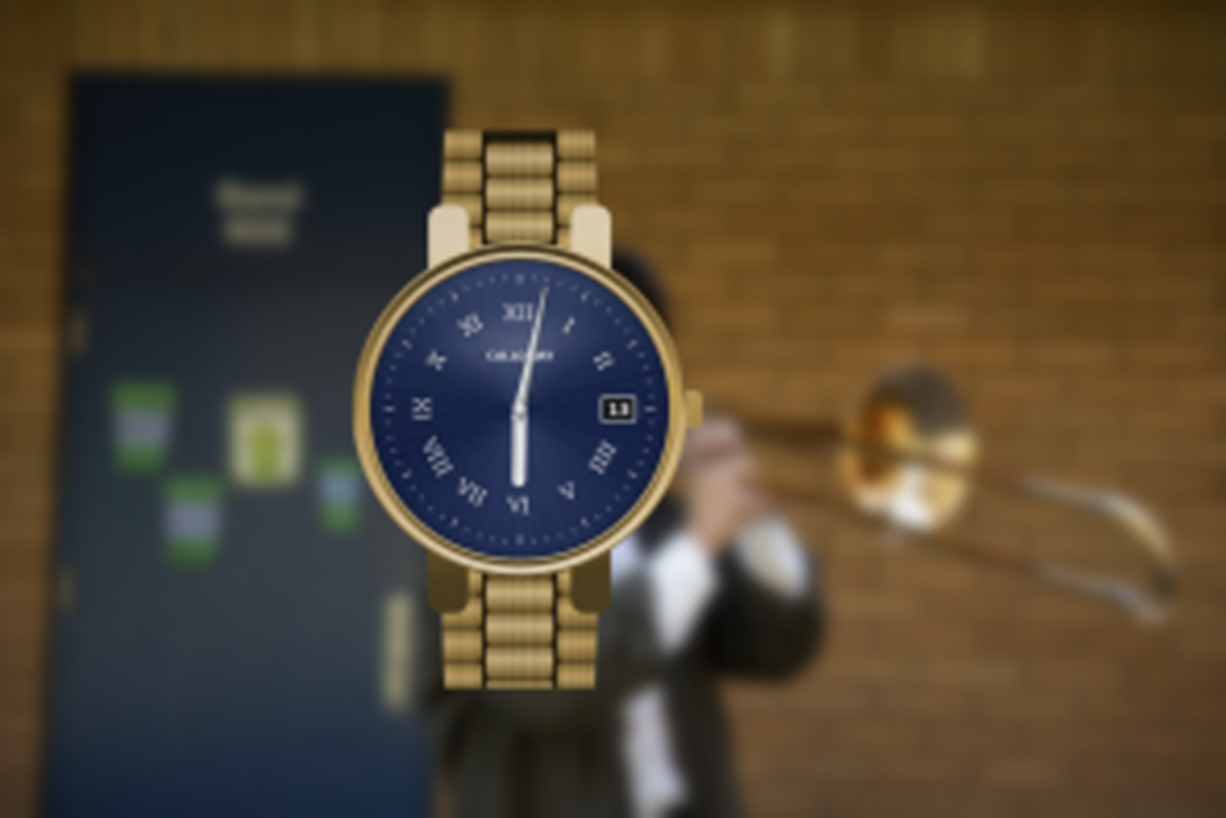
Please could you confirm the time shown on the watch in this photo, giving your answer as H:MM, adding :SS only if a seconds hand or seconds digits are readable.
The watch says 6:02
